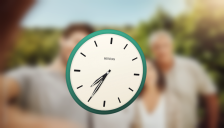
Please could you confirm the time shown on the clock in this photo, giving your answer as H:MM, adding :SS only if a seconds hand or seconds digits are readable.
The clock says 7:35
